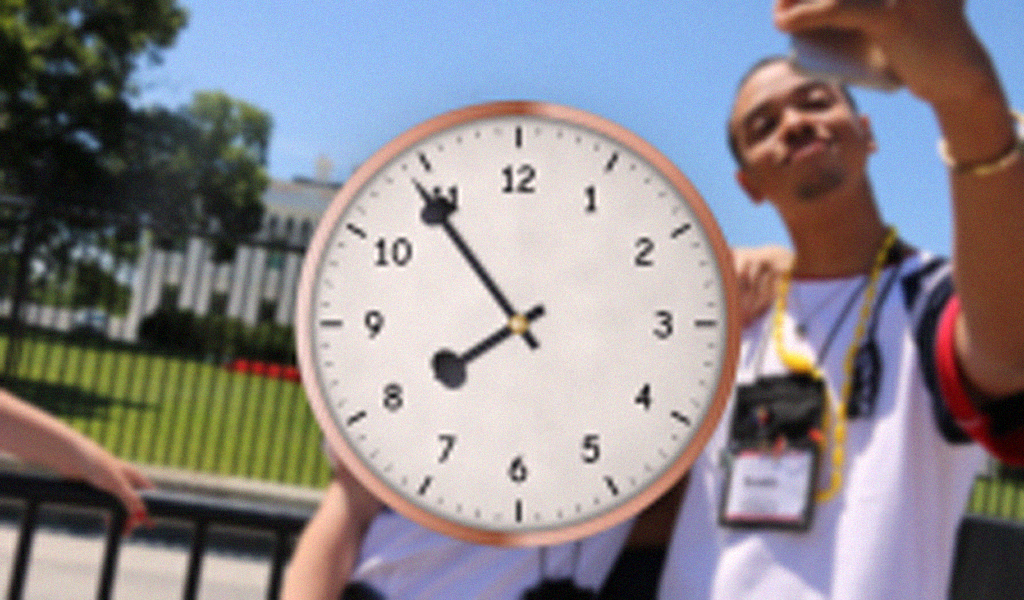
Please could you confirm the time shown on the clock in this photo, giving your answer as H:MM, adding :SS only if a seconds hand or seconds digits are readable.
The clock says 7:54
